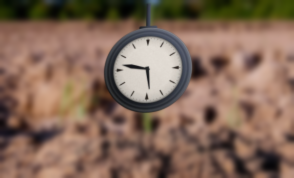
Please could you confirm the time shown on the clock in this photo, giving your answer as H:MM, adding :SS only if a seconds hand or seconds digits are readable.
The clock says 5:47
